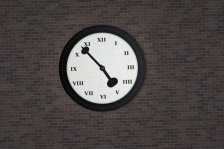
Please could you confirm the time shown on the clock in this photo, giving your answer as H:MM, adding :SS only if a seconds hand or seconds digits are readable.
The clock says 4:53
